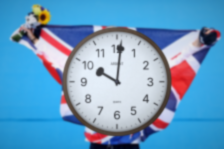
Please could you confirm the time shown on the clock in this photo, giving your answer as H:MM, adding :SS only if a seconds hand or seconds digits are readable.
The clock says 10:01
